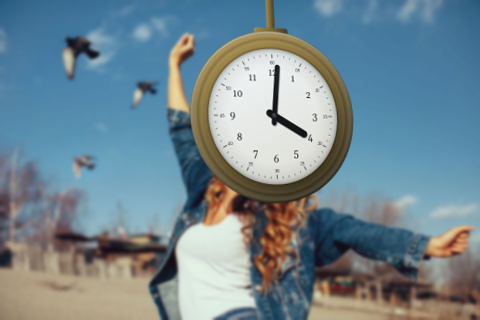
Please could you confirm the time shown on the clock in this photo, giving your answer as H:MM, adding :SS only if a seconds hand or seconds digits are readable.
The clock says 4:01
